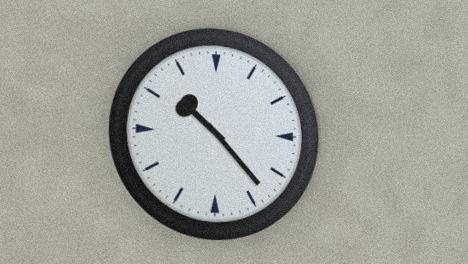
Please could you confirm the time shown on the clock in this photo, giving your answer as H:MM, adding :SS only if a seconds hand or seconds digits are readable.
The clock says 10:23
